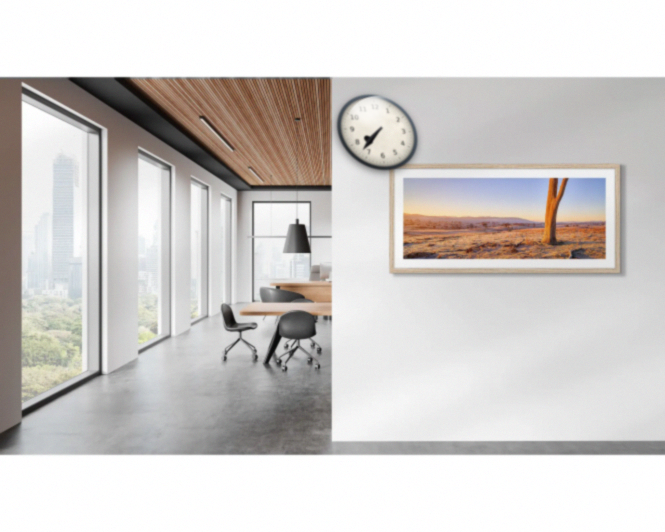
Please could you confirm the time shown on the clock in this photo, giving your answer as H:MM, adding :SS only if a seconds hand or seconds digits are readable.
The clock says 7:37
